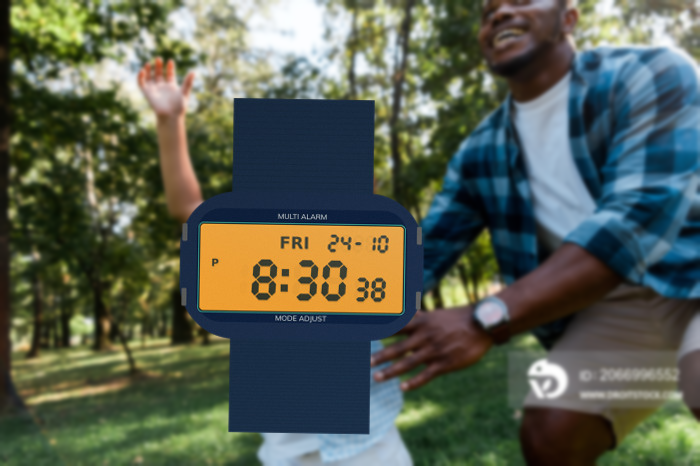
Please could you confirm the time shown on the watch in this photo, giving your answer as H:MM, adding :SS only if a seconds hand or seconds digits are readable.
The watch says 8:30:38
